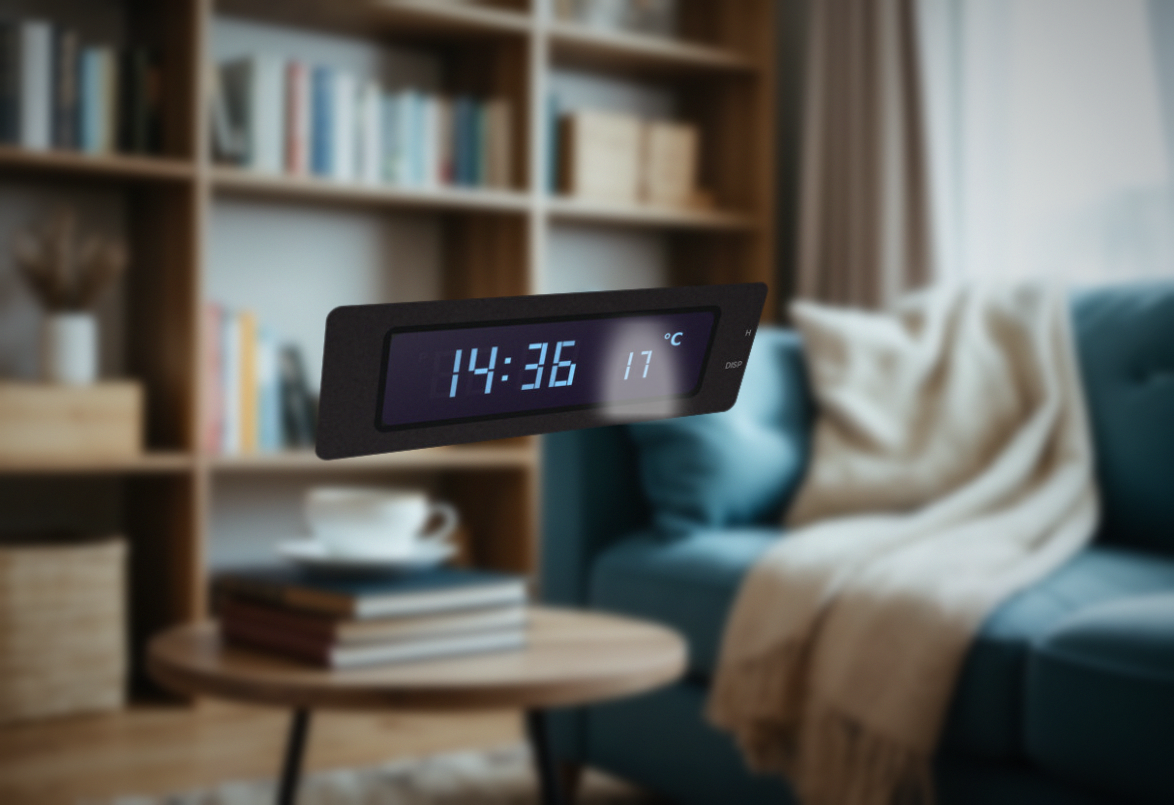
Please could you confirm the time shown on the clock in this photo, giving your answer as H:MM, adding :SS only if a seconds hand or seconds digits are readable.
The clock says 14:36
